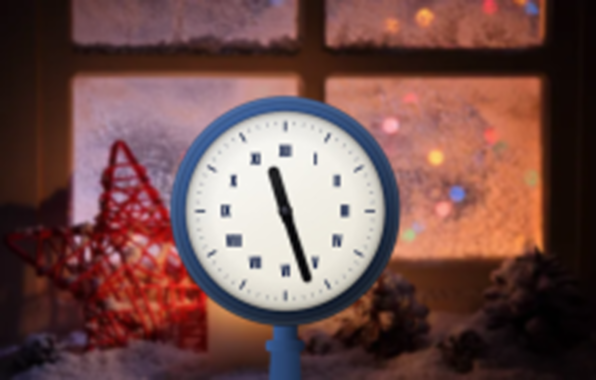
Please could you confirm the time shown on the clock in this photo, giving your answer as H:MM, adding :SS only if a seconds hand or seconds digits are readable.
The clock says 11:27
